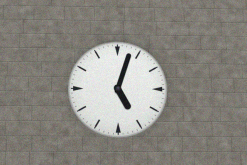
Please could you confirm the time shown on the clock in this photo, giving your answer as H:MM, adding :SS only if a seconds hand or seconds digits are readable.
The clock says 5:03
